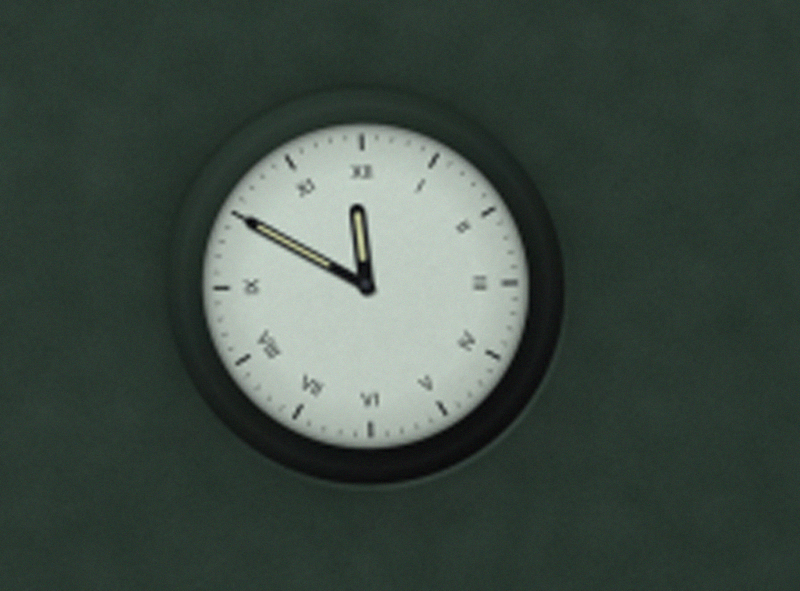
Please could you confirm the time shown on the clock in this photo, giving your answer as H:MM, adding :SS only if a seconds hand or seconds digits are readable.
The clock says 11:50
